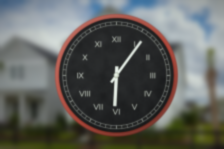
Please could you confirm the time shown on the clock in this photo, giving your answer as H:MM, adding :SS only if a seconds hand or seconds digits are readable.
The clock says 6:06
